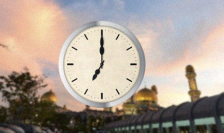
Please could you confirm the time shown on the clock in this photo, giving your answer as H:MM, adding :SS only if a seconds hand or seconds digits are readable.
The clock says 7:00
